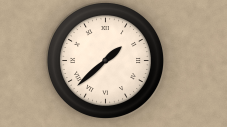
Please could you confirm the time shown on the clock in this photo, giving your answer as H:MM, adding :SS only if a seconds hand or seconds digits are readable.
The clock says 1:38
